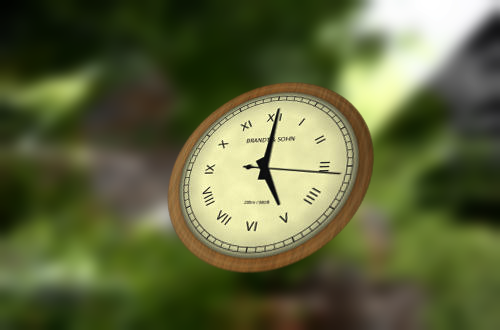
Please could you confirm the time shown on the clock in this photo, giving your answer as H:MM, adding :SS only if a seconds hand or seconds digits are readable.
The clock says 5:00:16
